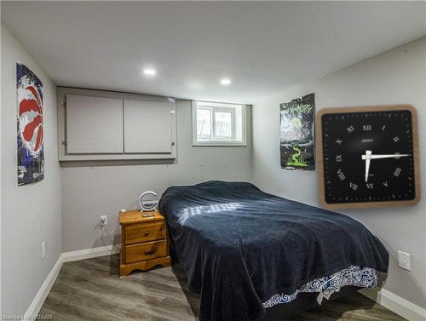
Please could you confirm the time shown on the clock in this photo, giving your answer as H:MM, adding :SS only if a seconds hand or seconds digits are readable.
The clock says 6:15
